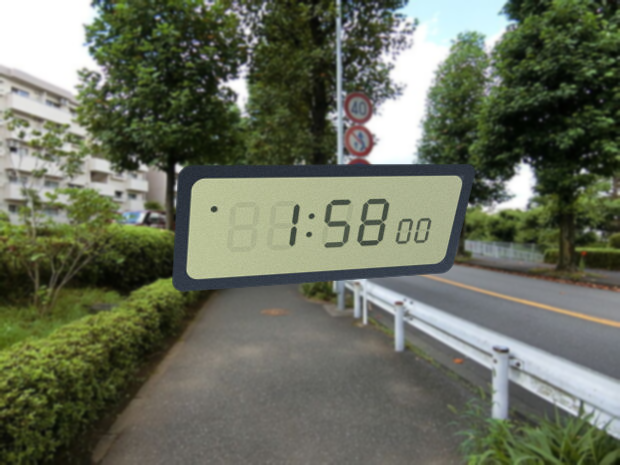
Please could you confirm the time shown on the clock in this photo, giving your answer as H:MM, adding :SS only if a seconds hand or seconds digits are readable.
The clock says 1:58:00
